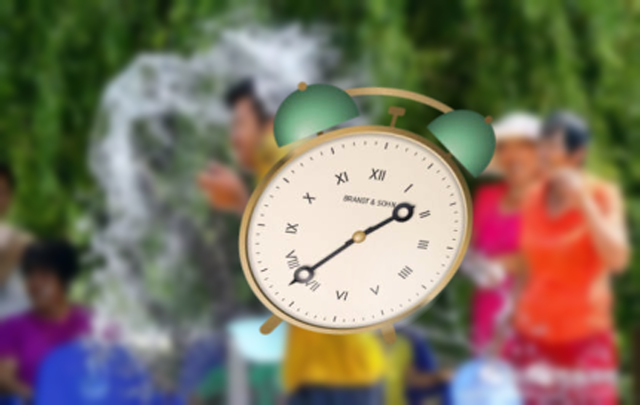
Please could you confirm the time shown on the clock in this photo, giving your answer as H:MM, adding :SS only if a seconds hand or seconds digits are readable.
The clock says 1:37
